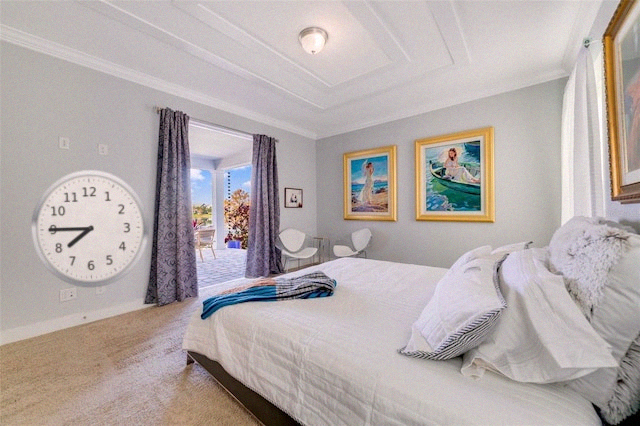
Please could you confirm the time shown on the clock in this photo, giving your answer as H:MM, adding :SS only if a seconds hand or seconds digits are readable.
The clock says 7:45
